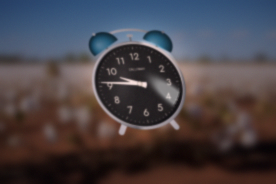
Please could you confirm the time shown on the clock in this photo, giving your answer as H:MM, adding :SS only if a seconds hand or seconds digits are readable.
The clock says 9:46
